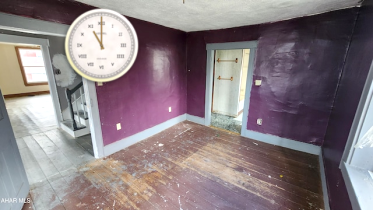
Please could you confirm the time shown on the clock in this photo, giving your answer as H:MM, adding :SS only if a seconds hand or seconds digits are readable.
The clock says 11:00
